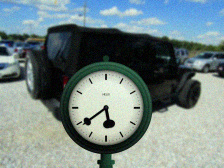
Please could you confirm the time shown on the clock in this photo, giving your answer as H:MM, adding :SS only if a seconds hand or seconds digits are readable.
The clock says 5:39
